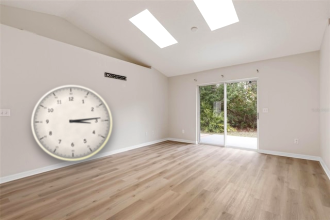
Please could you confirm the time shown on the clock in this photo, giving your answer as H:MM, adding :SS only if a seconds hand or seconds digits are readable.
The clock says 3:14
